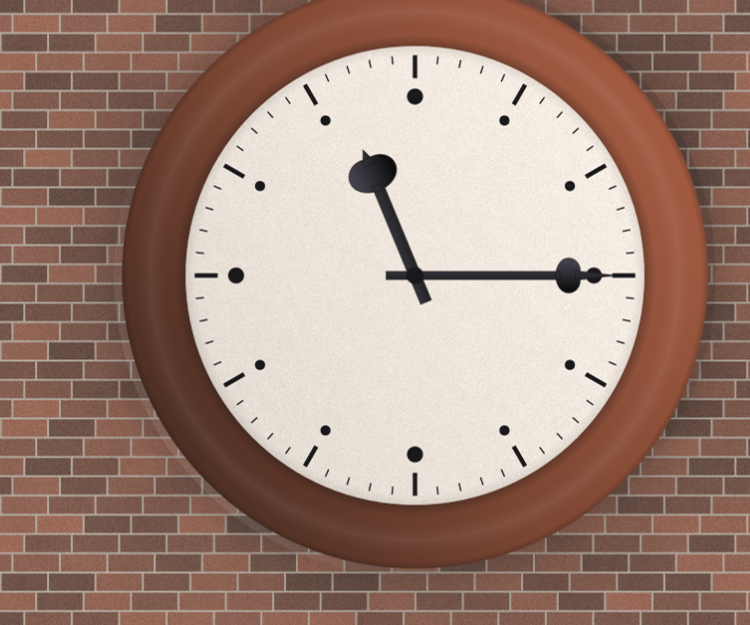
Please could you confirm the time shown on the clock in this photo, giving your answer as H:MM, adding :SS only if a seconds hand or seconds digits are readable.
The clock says 11:15
